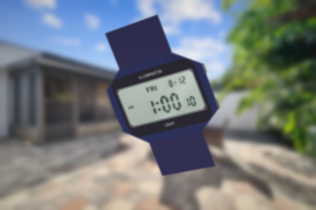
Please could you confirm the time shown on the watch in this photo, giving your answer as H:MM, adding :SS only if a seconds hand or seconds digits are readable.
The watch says 1:00:10
